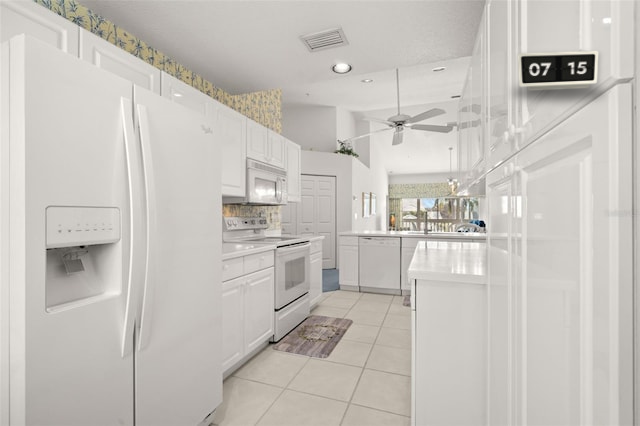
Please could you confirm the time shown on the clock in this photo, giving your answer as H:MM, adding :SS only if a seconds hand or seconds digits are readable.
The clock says 7:15
